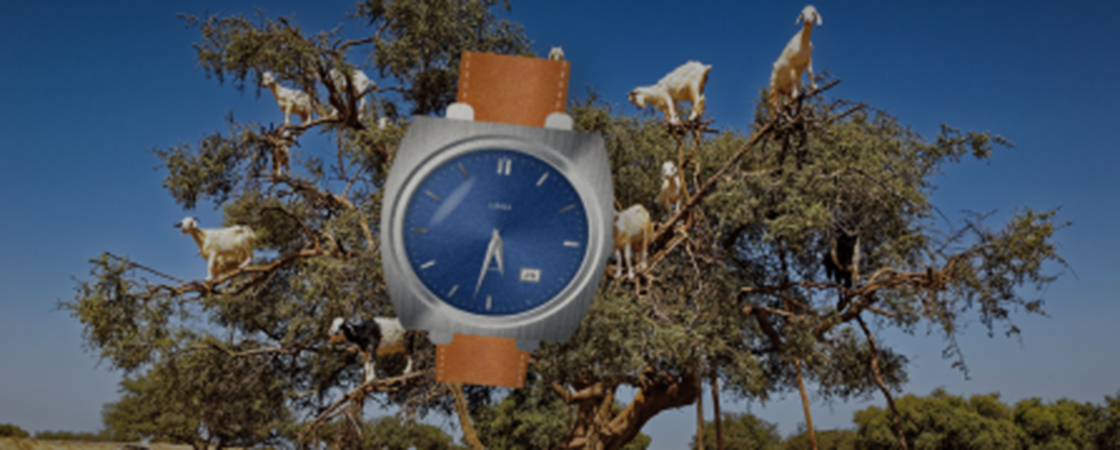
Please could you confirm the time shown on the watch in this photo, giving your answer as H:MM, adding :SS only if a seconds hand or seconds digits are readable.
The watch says 5:32
